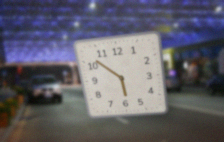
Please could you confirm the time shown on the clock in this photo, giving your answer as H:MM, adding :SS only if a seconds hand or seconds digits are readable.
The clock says 5:52
